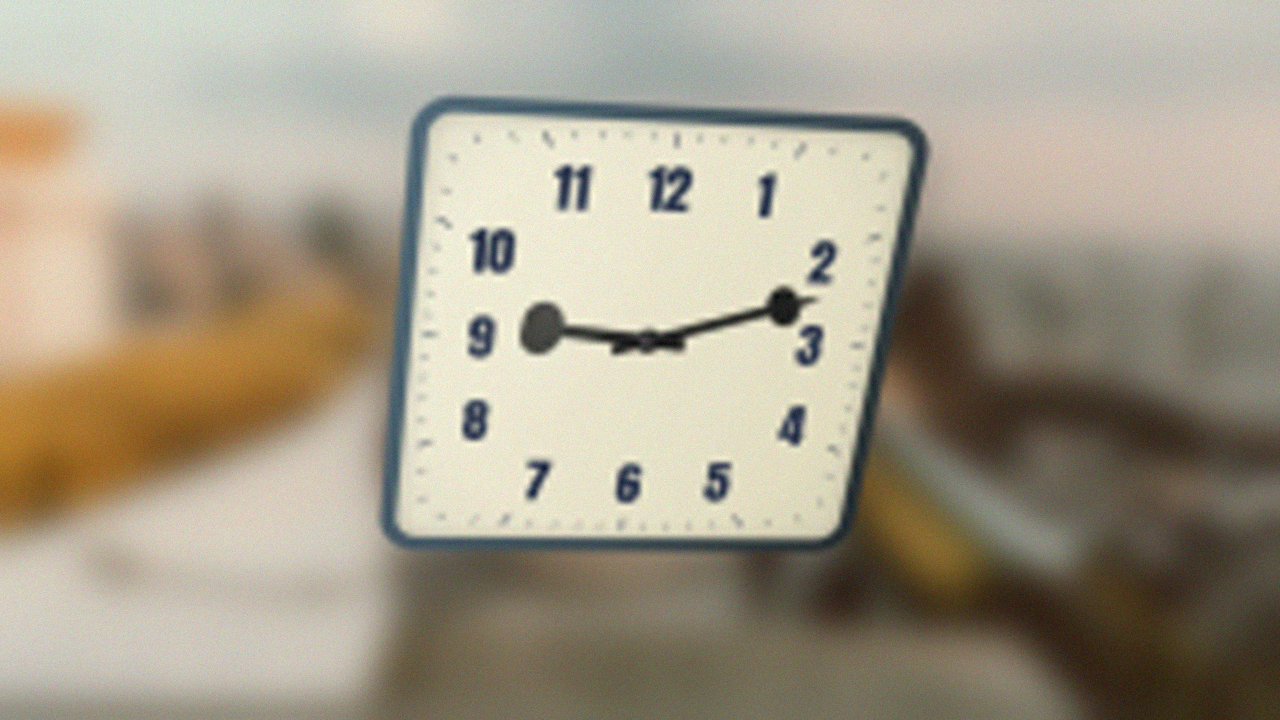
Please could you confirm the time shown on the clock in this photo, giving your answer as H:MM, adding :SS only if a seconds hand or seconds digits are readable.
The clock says 9:12
